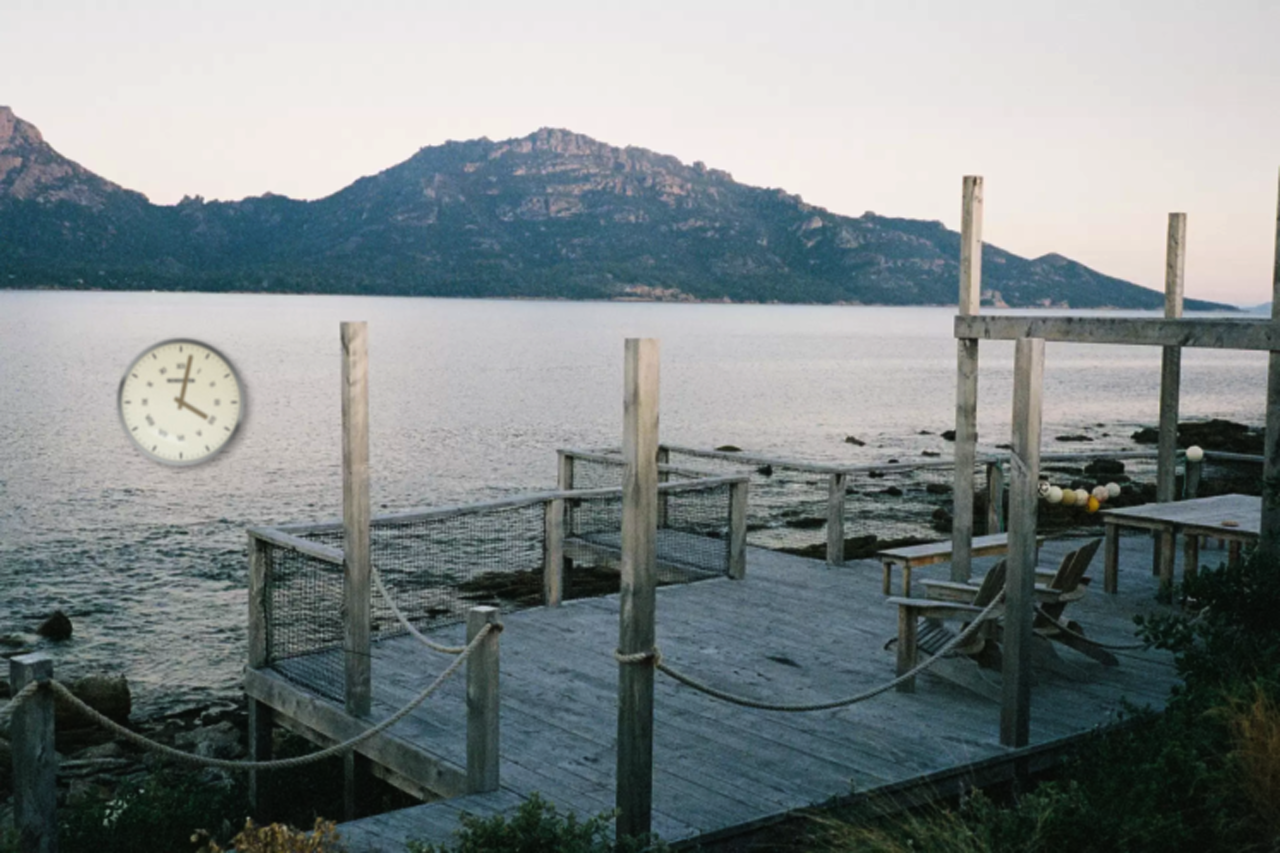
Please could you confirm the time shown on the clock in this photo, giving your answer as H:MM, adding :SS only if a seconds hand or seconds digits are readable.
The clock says 4:02
